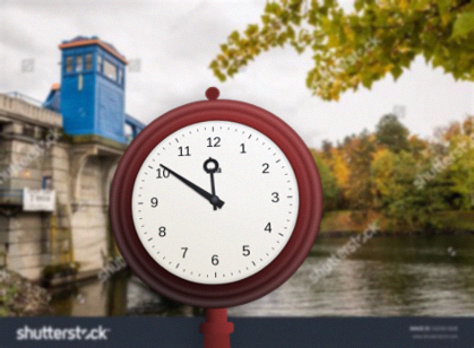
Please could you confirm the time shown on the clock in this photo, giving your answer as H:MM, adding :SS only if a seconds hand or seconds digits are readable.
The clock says 11:51
